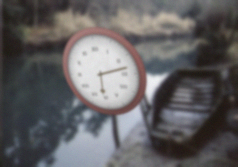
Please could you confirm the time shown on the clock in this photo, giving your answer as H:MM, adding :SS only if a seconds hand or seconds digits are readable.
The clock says 6:13
